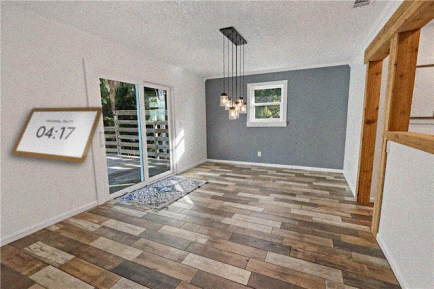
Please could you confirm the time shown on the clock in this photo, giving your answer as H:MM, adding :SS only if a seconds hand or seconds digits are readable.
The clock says 4:17
